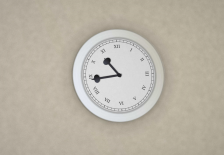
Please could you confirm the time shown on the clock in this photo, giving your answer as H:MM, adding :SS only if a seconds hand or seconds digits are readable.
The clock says 10:44
